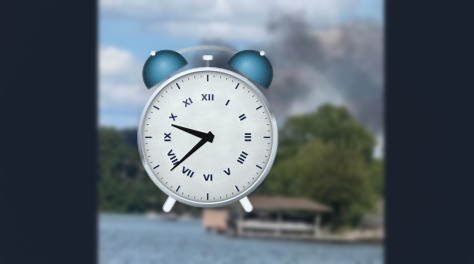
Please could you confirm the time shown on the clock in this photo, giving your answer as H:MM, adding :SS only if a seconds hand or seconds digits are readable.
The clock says 9:38
